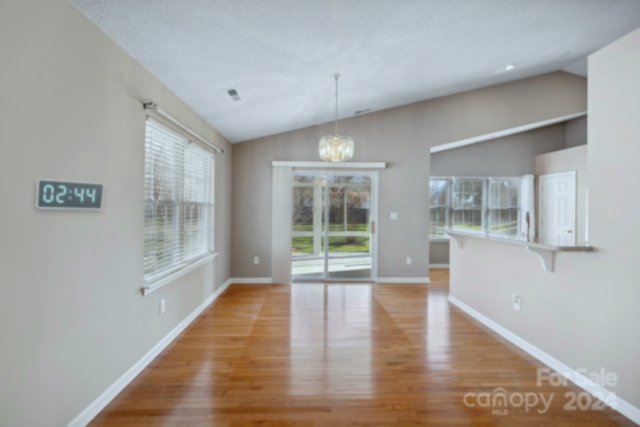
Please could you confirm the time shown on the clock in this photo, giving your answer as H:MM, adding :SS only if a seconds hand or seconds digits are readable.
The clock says 2:44
